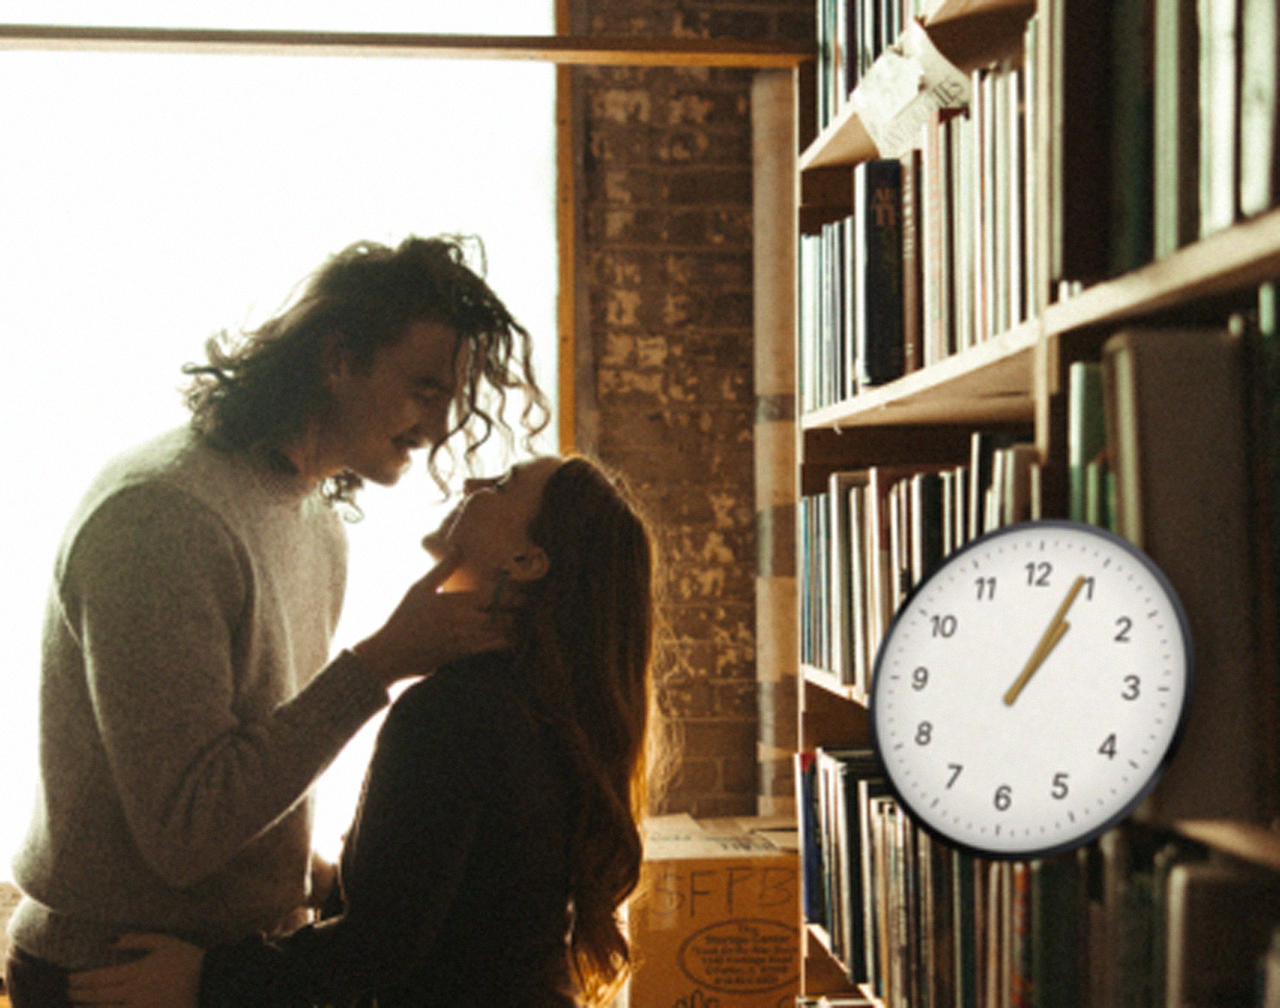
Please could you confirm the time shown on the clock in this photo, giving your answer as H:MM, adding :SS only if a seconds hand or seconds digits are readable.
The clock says 1:04
